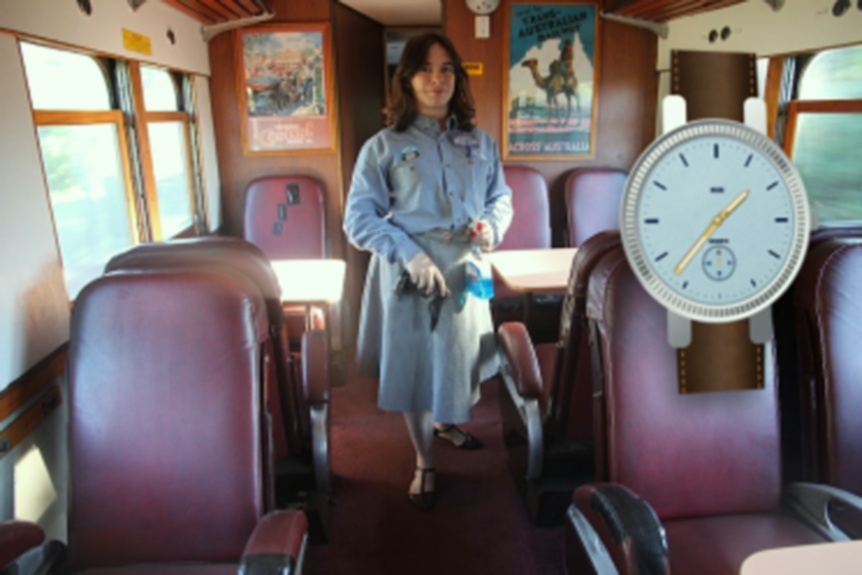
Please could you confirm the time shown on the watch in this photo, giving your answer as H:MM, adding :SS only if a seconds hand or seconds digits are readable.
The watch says 1:37
